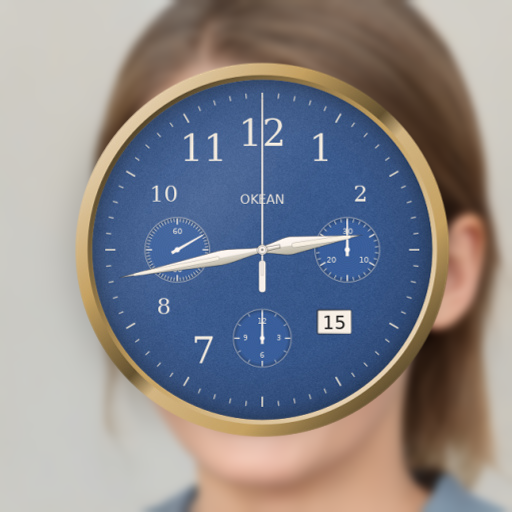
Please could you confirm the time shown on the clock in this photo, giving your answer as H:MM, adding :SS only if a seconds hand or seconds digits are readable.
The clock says 2:43:10
